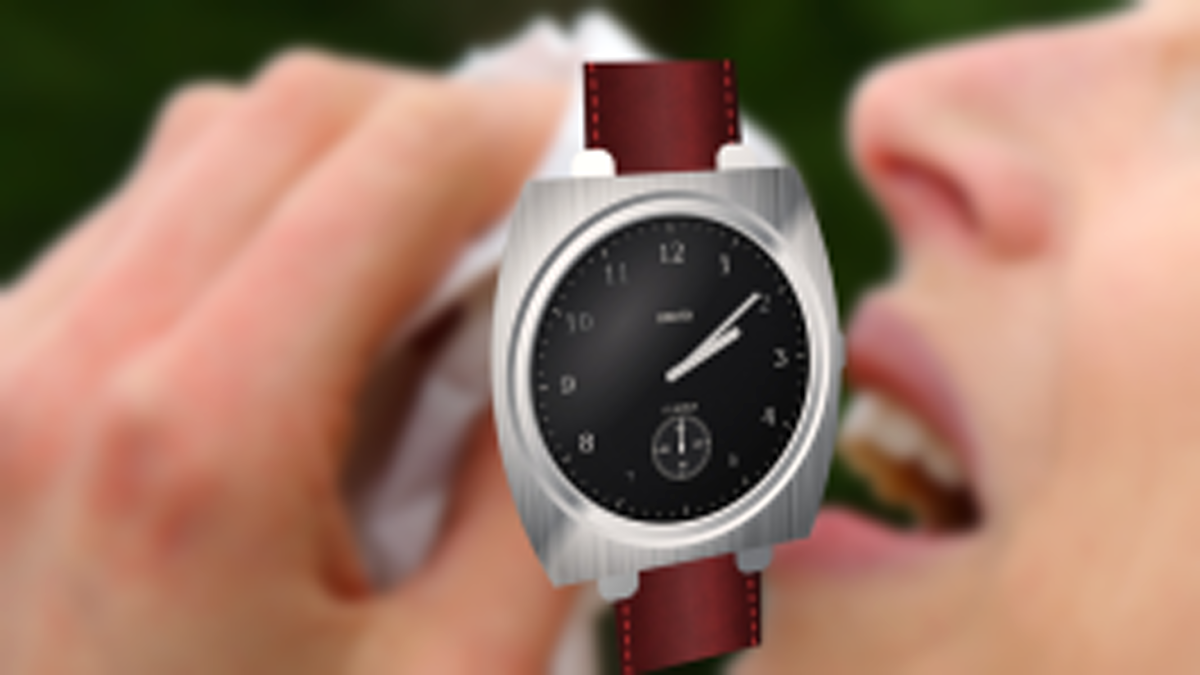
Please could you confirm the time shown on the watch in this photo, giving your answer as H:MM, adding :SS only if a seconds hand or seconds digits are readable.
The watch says 2:09
